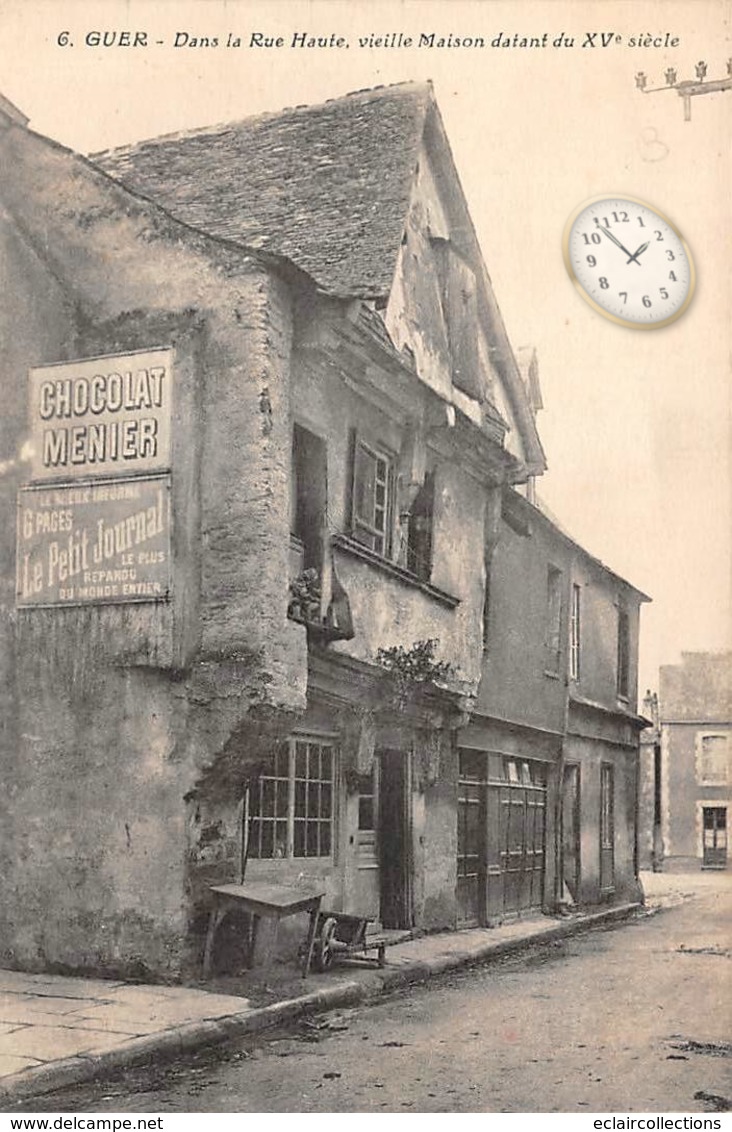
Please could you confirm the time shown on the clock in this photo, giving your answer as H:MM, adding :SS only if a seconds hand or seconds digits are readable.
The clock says 1:54
